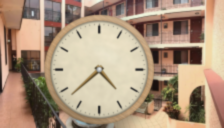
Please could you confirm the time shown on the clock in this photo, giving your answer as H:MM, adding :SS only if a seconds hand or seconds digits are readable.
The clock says 4:38
